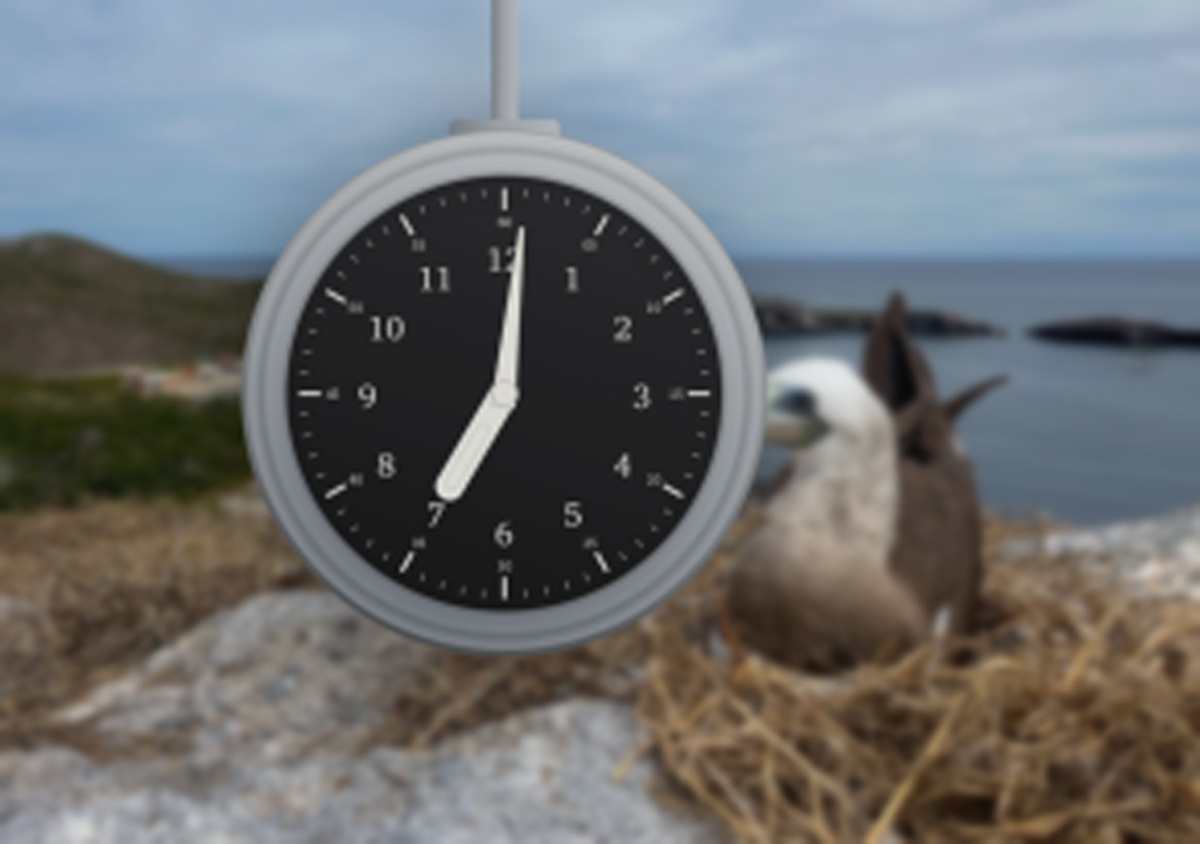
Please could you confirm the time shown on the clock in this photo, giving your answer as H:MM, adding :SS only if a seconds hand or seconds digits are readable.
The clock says 7:01
